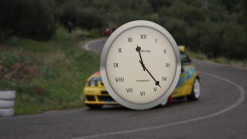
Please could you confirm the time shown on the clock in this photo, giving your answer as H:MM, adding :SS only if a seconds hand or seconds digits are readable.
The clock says 11:23
